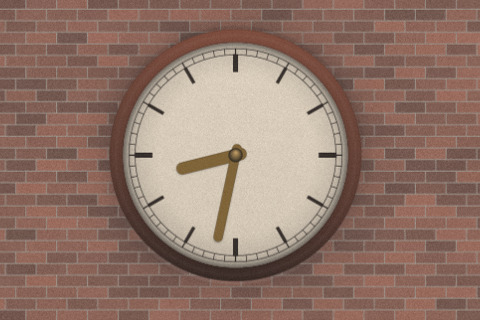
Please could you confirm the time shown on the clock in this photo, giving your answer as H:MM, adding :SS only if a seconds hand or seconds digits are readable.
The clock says 8:32
